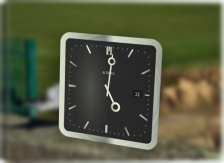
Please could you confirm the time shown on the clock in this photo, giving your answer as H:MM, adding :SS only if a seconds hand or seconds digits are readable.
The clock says 5:01
